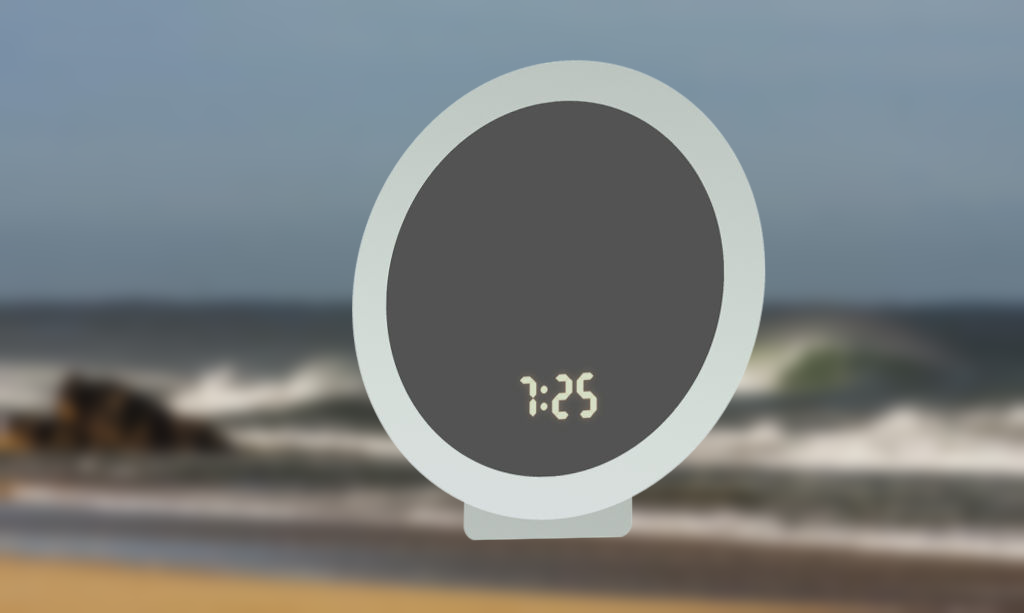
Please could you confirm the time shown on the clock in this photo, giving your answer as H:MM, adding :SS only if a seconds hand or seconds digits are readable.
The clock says 7:25
